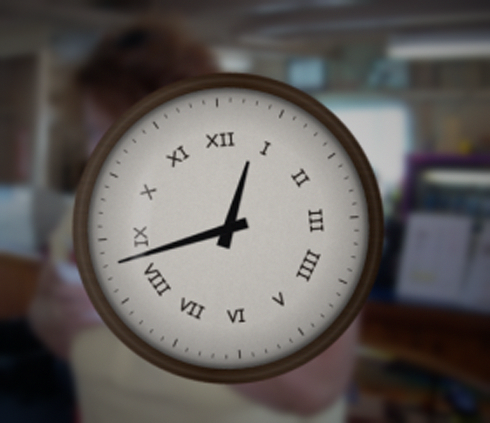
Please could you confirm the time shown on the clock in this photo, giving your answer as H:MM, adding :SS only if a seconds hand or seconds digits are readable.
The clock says 12:43
